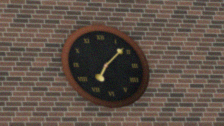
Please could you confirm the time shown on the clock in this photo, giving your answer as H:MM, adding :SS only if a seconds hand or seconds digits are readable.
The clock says 7:08
